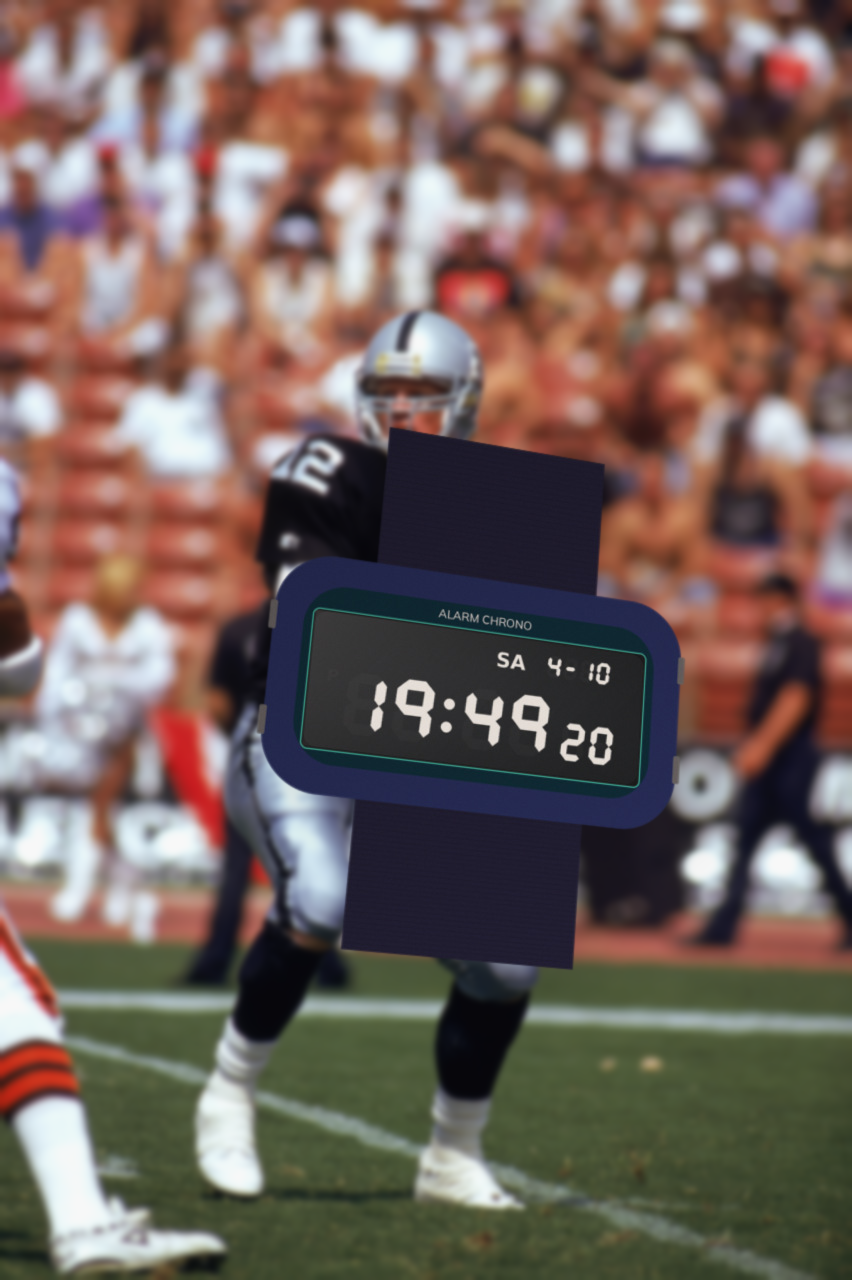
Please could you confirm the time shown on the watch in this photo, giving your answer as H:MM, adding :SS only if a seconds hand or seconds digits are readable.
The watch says 19:49:20
